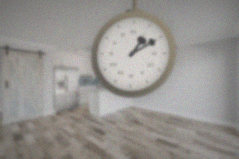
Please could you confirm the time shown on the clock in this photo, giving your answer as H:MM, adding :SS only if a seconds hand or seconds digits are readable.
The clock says 1:10
